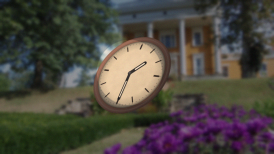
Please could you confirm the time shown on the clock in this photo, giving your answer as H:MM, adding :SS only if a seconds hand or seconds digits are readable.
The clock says 1:30
